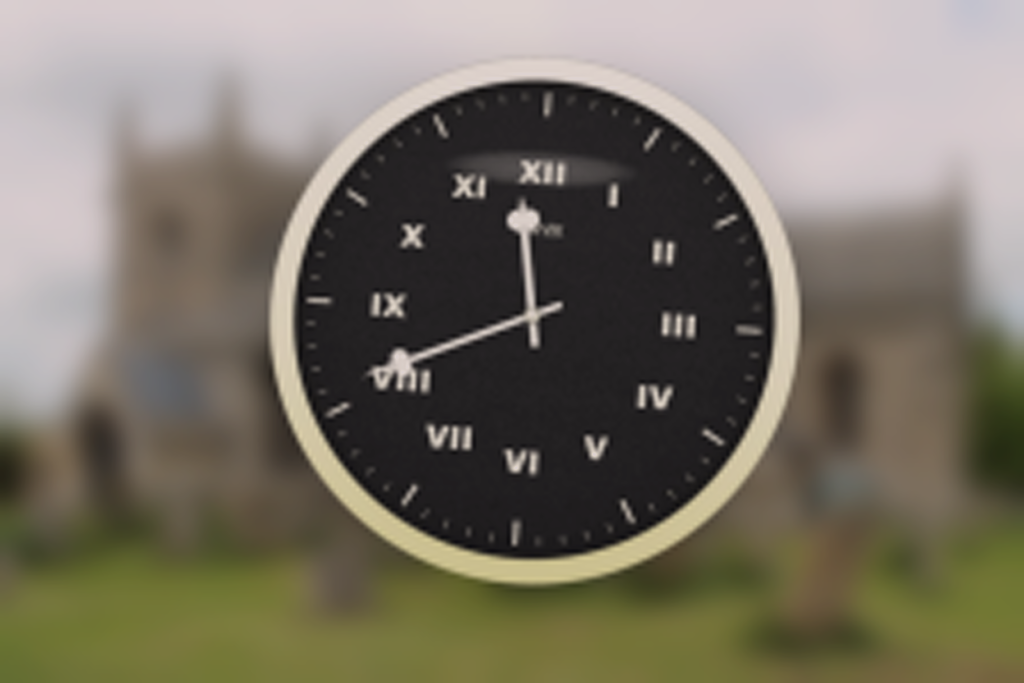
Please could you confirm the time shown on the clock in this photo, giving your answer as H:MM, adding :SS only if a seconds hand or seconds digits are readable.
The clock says 11:41
